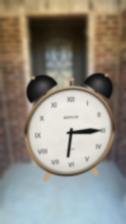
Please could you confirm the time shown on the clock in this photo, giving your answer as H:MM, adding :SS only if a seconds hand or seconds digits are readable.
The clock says 6:15
